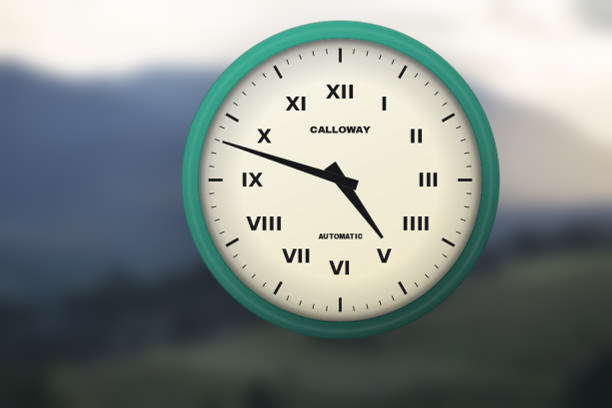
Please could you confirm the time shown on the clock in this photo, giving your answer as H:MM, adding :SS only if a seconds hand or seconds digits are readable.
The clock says 4:48
